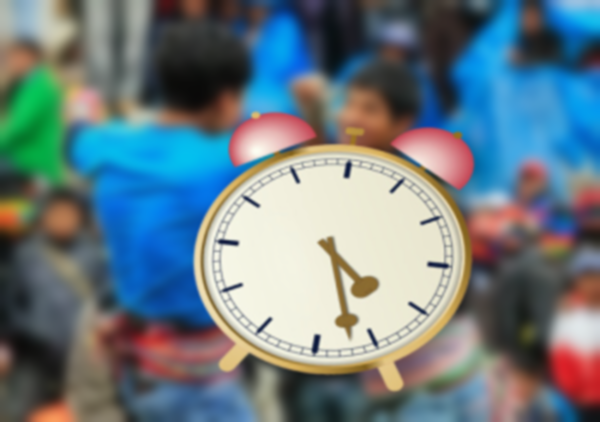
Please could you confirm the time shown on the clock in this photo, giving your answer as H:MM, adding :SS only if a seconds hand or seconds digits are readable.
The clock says 4:27
